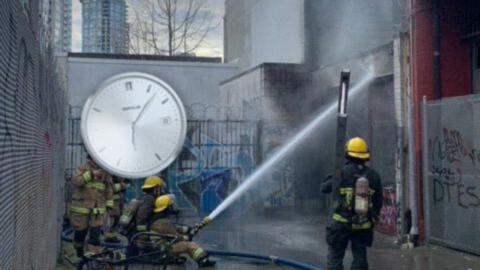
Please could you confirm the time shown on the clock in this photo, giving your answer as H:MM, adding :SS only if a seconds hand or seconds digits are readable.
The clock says 6:07
